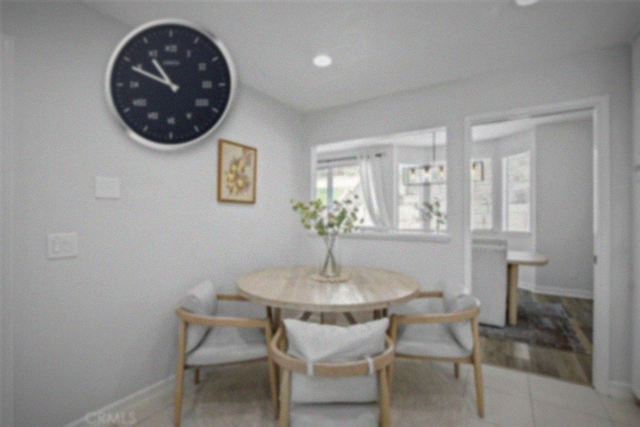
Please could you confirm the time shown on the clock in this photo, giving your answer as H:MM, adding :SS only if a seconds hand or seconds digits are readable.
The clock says 10:49
